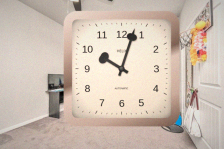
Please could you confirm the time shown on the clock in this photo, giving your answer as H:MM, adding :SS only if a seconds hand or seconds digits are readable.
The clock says 10:03
